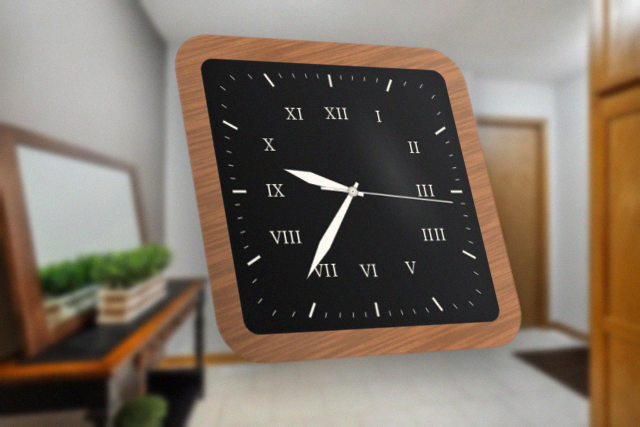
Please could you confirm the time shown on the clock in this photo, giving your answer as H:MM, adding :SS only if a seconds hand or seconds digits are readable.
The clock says 9:36:16
